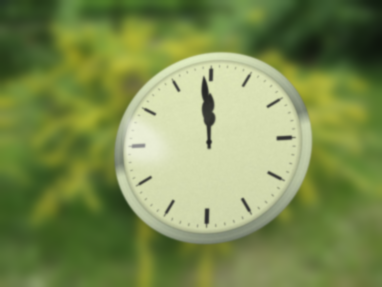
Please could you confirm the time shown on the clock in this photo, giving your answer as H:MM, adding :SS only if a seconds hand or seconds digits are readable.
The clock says 11:59
